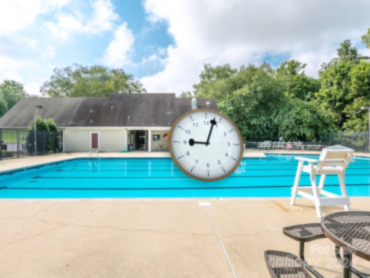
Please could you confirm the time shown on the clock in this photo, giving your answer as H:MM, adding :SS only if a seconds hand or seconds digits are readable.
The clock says 9:03
